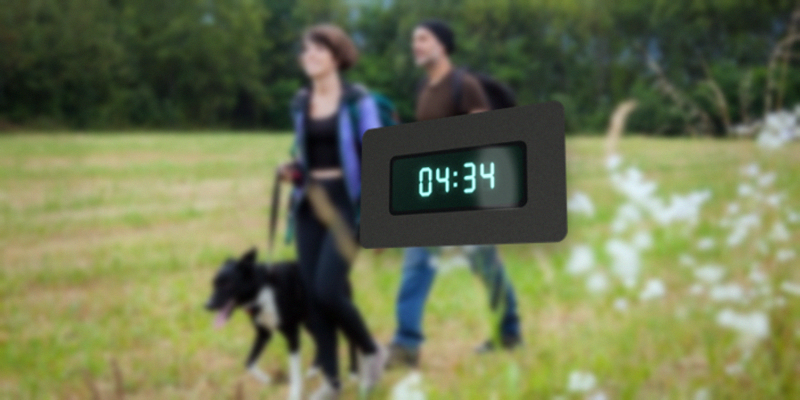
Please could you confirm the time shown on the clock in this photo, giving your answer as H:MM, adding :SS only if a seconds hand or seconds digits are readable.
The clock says 4:34
